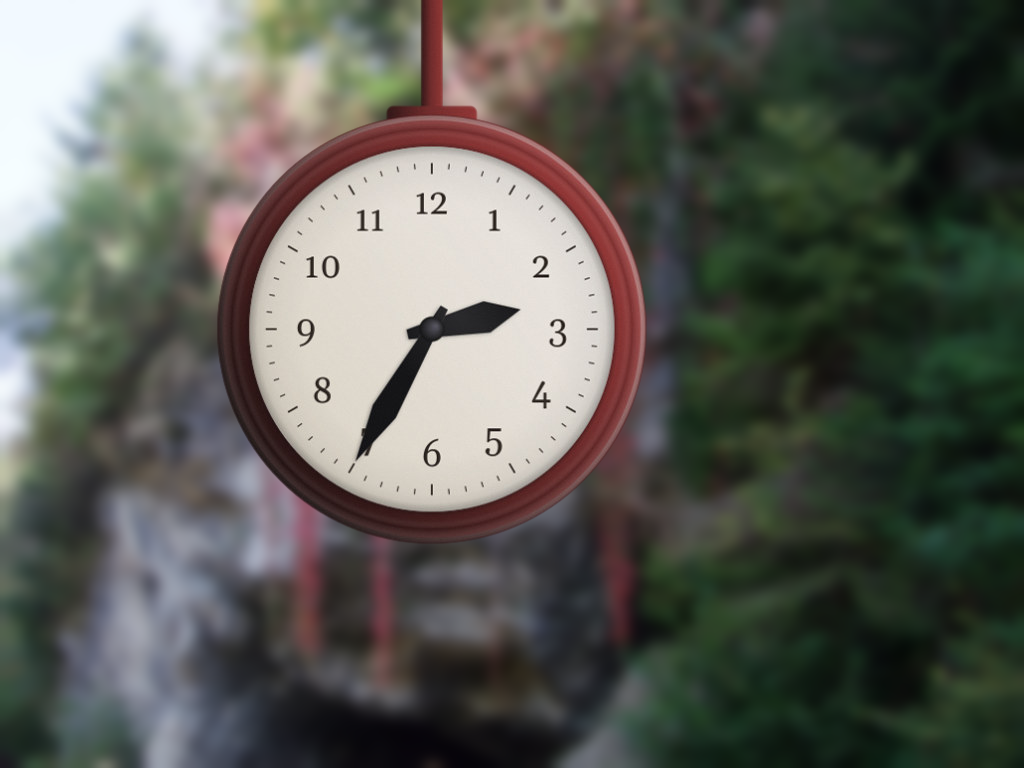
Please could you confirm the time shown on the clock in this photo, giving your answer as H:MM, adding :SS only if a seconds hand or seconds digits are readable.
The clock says 2:35
